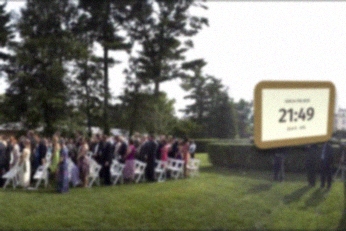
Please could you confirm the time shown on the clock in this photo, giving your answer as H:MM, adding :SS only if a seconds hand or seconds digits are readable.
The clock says 21:49
